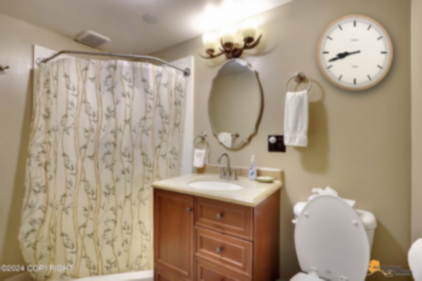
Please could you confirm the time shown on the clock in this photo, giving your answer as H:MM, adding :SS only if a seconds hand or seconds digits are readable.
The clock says 8:42
